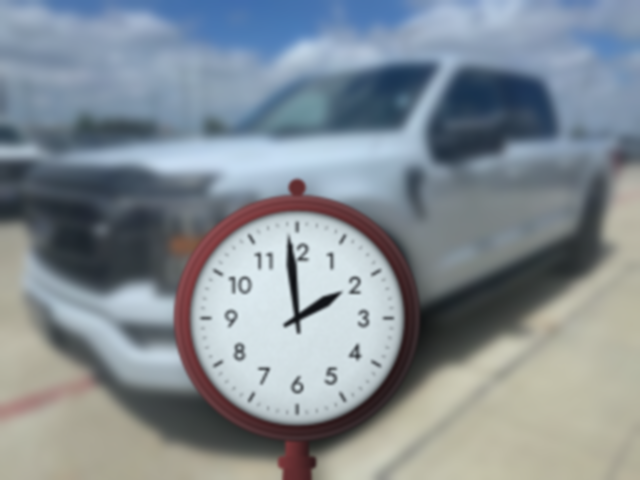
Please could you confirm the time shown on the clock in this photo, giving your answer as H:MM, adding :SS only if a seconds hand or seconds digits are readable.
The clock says 1:59
